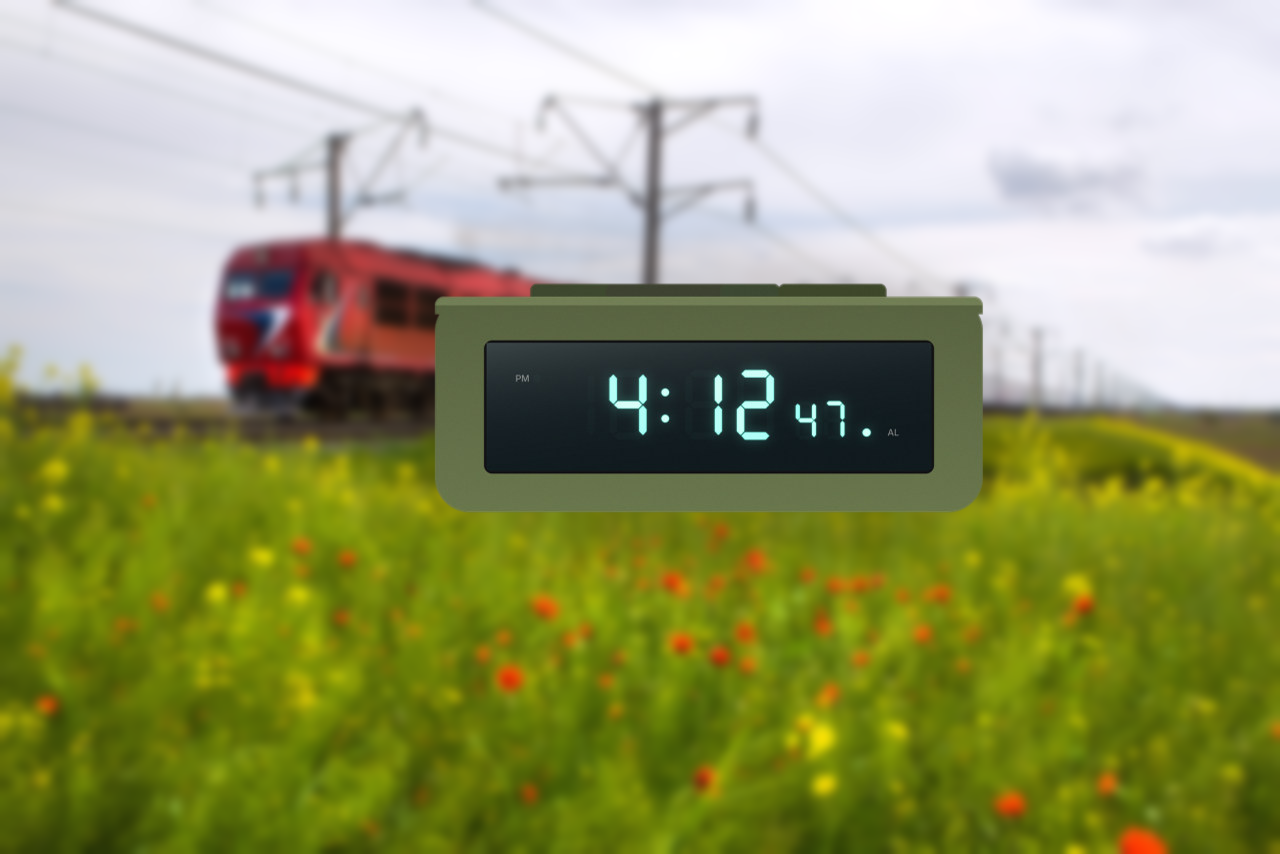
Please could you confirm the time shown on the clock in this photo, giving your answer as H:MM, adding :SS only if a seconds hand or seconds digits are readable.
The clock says 4:12:47
